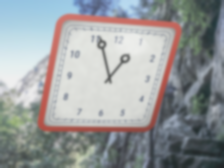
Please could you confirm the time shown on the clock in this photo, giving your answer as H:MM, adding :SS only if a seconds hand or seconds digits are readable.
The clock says 12:56
